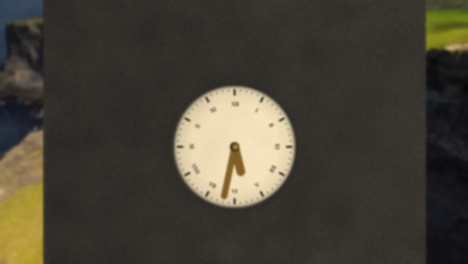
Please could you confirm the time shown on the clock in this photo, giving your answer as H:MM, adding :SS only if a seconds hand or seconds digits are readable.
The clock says 5:32
